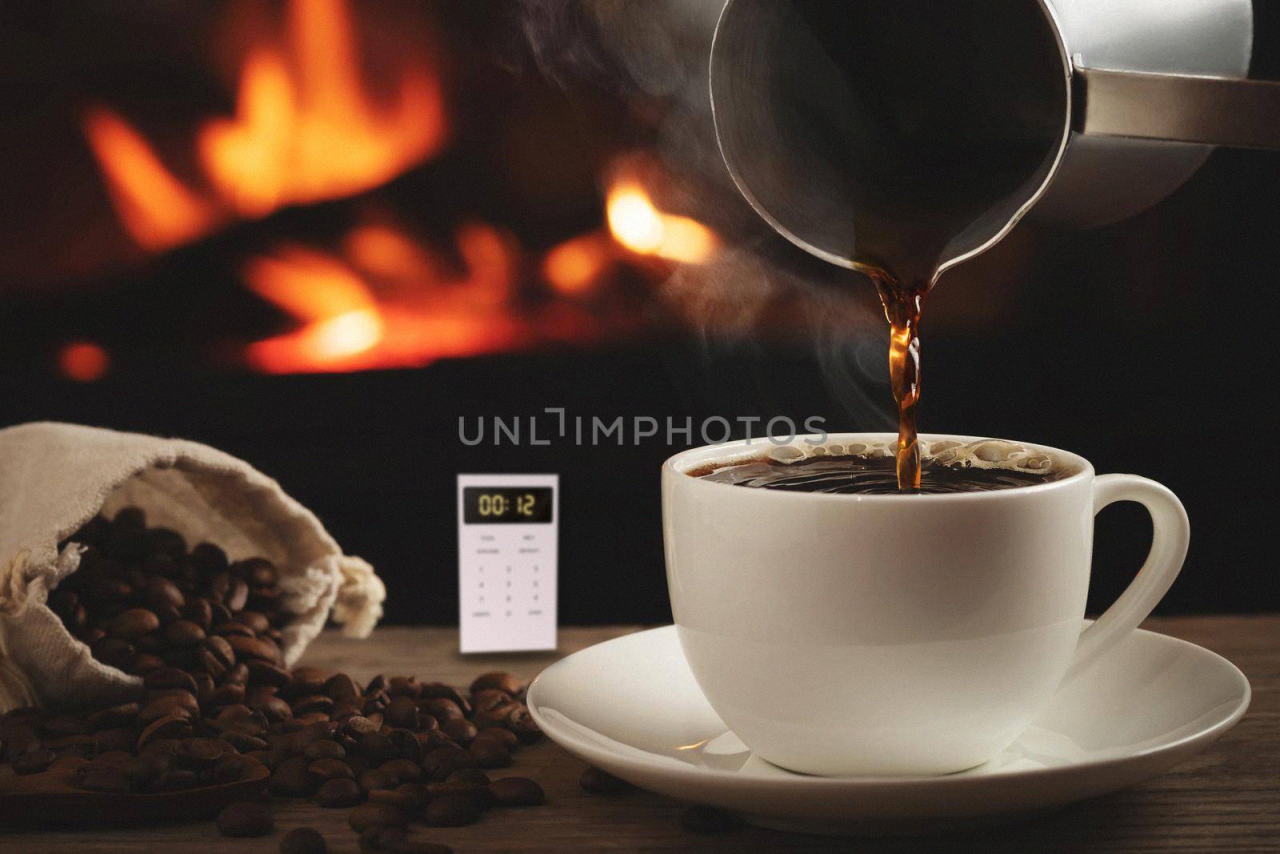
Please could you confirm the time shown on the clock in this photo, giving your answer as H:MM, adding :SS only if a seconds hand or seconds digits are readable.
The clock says 0:12
